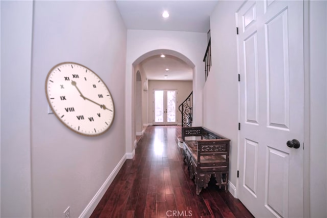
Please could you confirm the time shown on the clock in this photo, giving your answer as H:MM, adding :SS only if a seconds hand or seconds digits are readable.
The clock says 11:20
